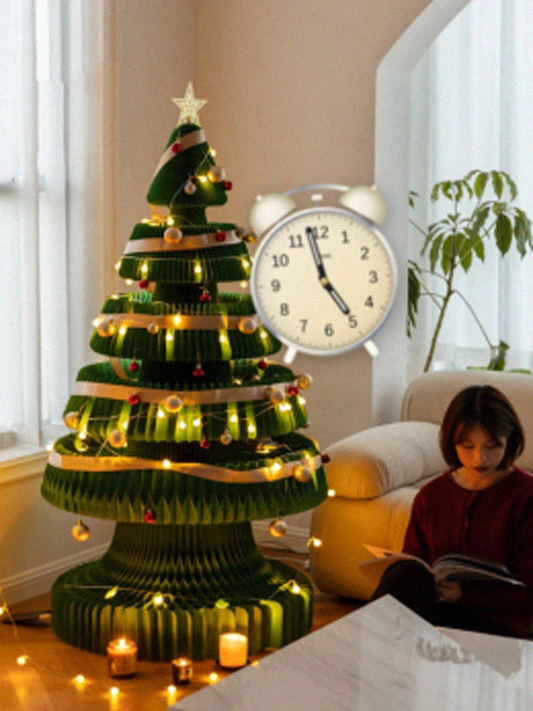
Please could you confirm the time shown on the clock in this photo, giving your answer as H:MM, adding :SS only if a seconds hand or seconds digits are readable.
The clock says 4:58
